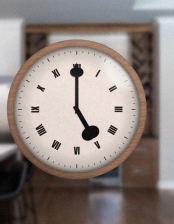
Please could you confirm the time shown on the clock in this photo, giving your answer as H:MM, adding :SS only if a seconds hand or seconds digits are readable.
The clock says 5:00
